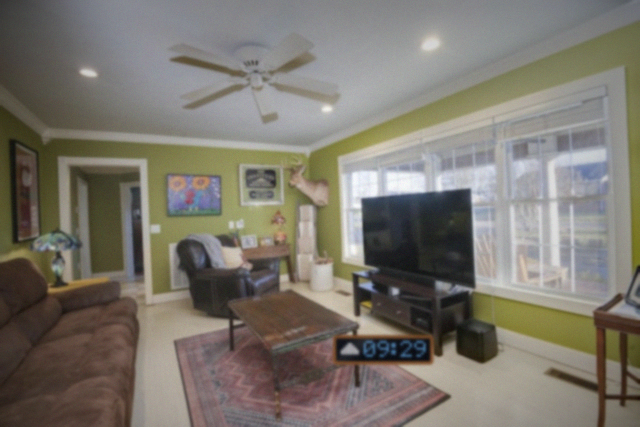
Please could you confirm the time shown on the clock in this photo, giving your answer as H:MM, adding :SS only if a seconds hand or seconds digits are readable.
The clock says 9:29
